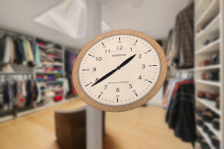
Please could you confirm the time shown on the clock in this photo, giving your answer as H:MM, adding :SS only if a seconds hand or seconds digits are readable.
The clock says 1:39
